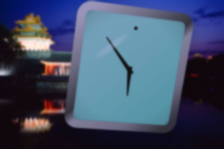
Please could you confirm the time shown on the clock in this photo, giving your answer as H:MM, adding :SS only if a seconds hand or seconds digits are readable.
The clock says 5:53
